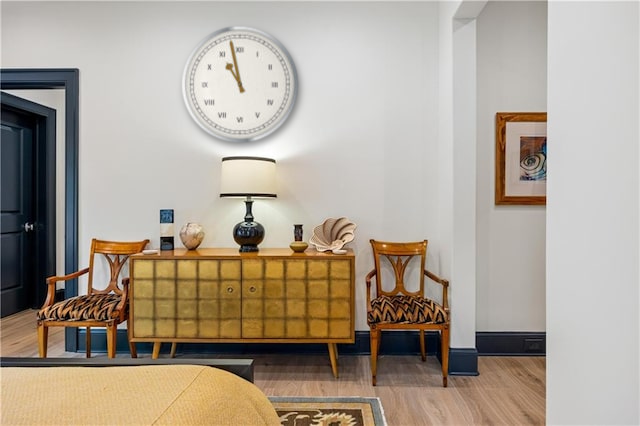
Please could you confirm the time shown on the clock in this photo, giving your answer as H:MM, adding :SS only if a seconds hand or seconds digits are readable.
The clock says 10:58
